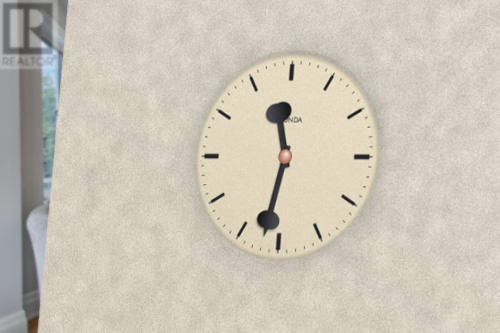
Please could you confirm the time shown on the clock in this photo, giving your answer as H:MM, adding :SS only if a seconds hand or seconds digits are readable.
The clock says 11:32
